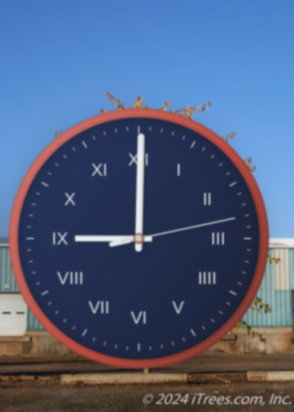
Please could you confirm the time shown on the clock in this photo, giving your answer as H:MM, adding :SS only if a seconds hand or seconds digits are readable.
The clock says 9:00:13
